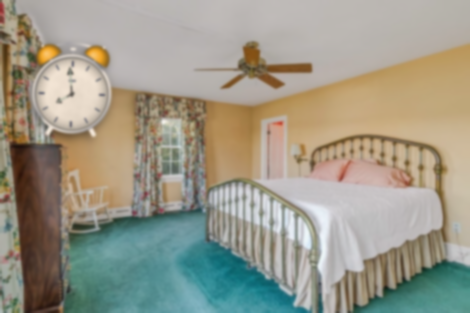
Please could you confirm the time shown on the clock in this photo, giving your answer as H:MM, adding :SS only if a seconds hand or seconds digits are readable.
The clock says 7:59
